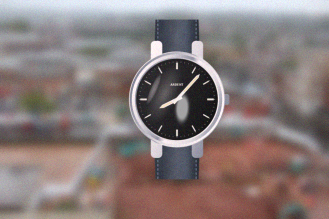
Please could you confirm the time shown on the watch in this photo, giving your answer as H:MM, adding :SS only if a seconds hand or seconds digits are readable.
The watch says 8:07
